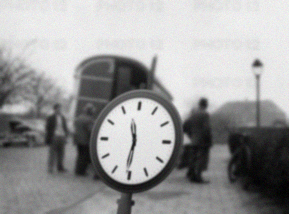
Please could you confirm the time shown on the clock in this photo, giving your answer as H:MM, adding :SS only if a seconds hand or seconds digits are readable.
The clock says 11:31
